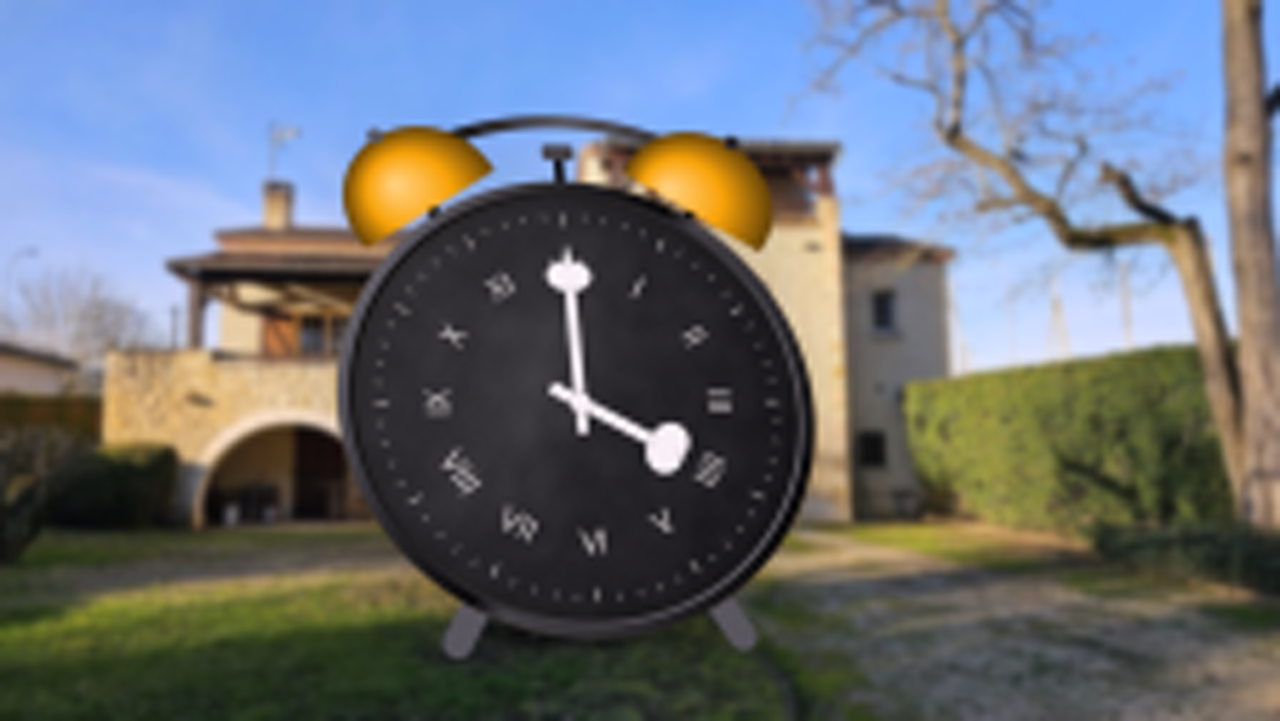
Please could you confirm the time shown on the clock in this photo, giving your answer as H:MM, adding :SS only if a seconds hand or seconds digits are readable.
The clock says 4:00
